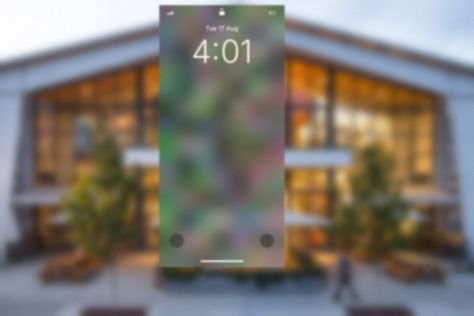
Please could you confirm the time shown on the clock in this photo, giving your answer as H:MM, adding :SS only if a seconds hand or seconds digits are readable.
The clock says 4:01
